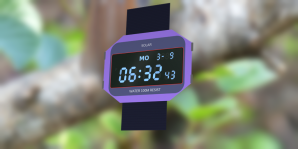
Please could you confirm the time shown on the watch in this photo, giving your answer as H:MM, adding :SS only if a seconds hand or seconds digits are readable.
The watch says 6:32:43
